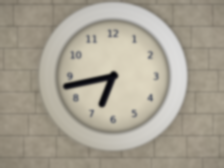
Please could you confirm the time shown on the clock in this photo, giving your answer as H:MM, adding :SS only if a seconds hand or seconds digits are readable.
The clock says 6:43
